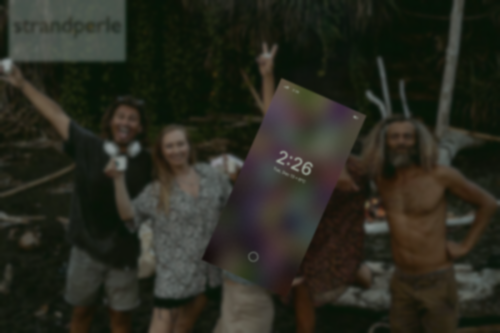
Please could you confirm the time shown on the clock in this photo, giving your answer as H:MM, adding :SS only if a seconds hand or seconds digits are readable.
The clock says 2:26
